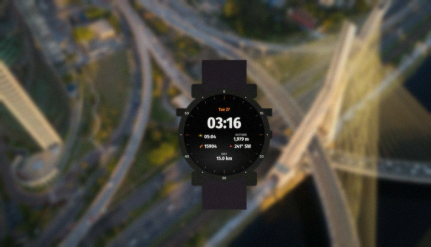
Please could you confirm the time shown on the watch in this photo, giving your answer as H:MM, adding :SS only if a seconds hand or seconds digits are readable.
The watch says 3:16
